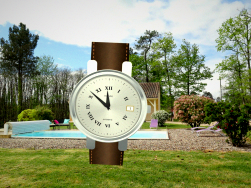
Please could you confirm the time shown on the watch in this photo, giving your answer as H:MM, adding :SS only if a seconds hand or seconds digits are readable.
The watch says 11:52
